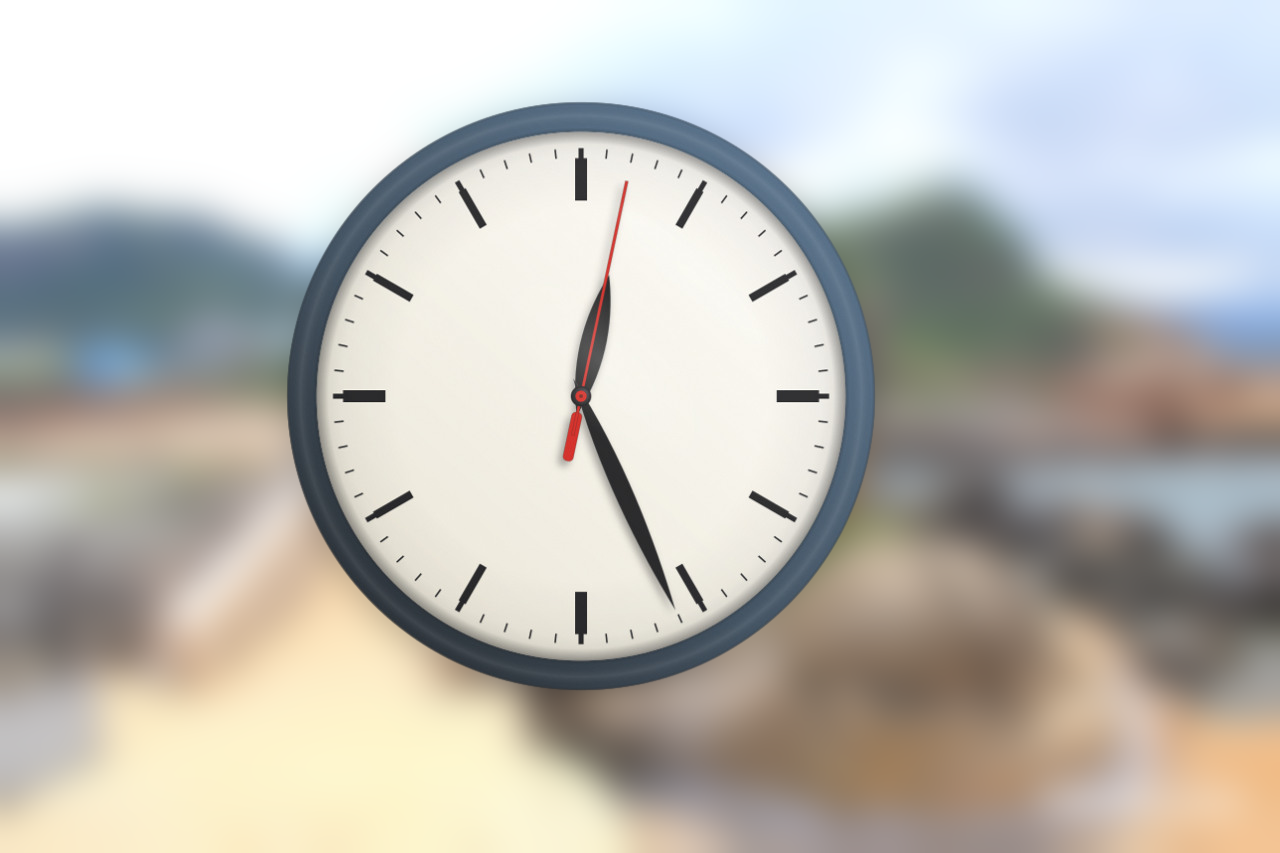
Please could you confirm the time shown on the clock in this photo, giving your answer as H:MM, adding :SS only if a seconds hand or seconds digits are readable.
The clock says 12:26:02
